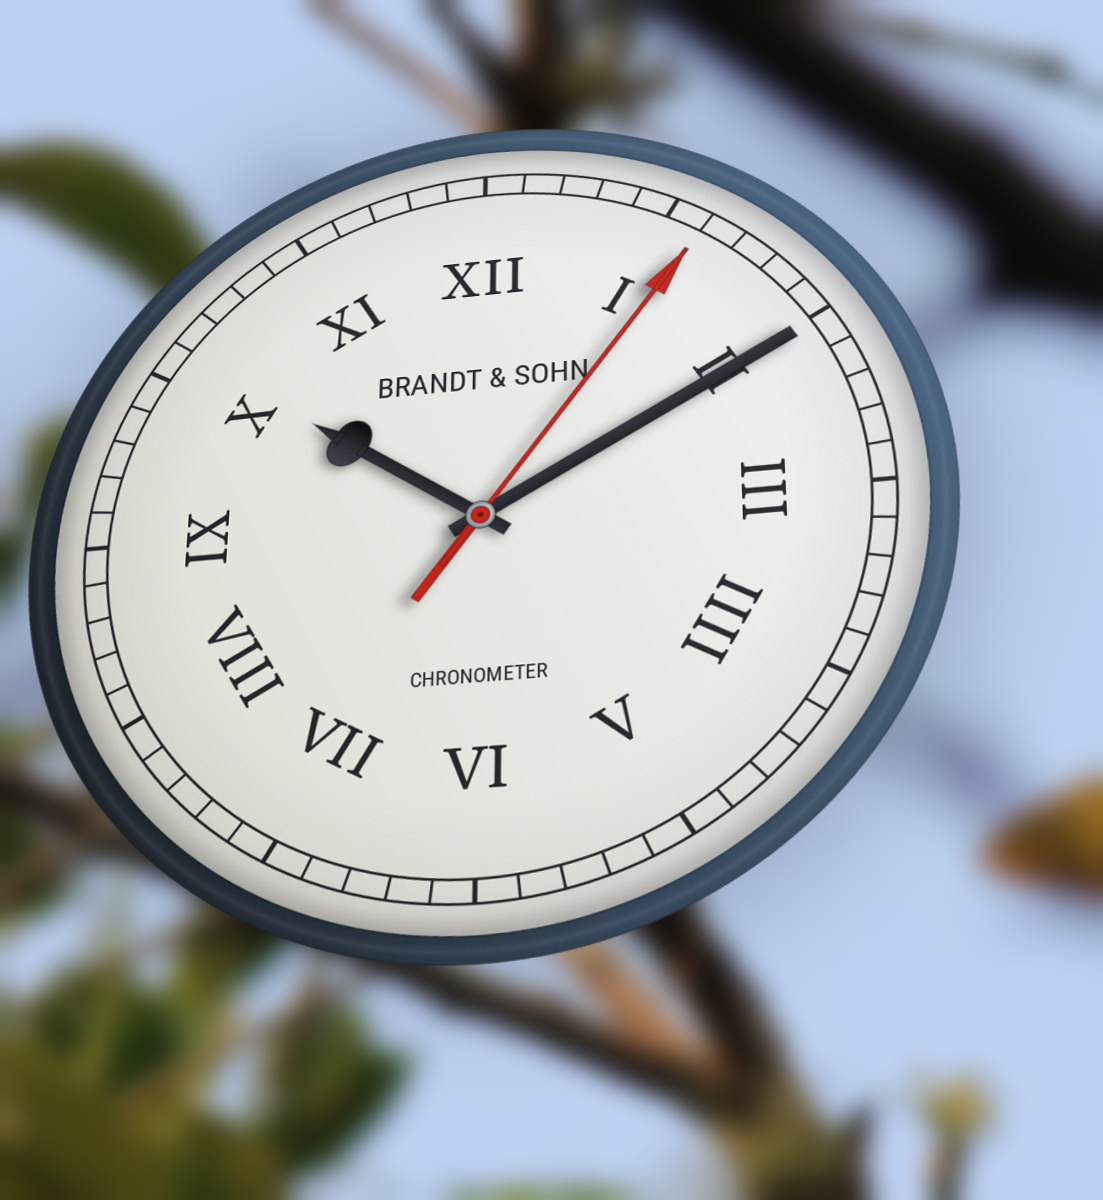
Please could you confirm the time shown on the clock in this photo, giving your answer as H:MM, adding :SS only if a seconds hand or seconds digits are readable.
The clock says 10:10:06
